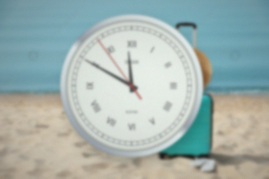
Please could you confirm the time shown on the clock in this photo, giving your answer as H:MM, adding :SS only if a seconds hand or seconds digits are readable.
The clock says 11:49:54
